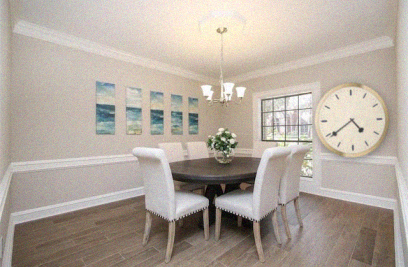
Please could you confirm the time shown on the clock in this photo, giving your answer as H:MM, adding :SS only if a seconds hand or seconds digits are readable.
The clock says 4:39
